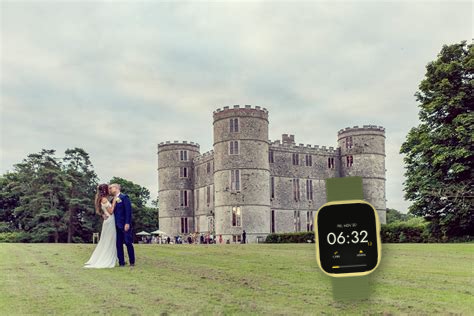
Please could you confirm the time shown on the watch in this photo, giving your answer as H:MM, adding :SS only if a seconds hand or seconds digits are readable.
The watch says 6:32
